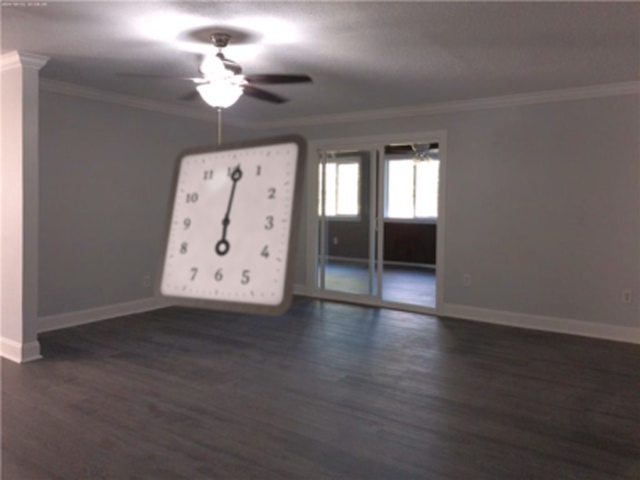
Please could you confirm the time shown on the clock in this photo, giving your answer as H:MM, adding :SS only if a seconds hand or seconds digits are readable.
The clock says 6:01
